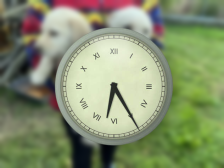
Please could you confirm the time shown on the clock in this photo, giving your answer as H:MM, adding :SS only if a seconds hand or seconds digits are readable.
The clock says 6:25
